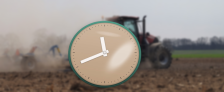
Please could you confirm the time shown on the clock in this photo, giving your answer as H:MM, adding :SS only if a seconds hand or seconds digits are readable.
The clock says 11:41
